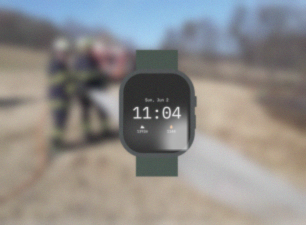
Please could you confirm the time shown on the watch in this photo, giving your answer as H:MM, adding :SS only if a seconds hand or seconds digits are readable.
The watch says 11:04
